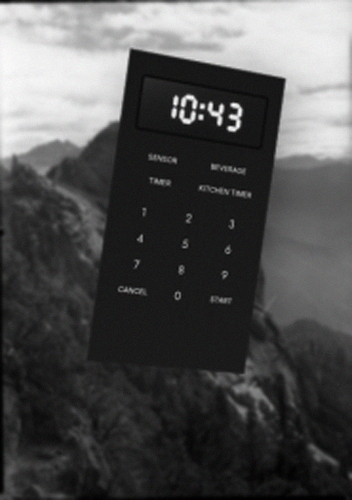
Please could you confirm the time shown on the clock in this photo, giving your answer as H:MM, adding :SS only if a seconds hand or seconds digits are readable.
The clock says 10:43
